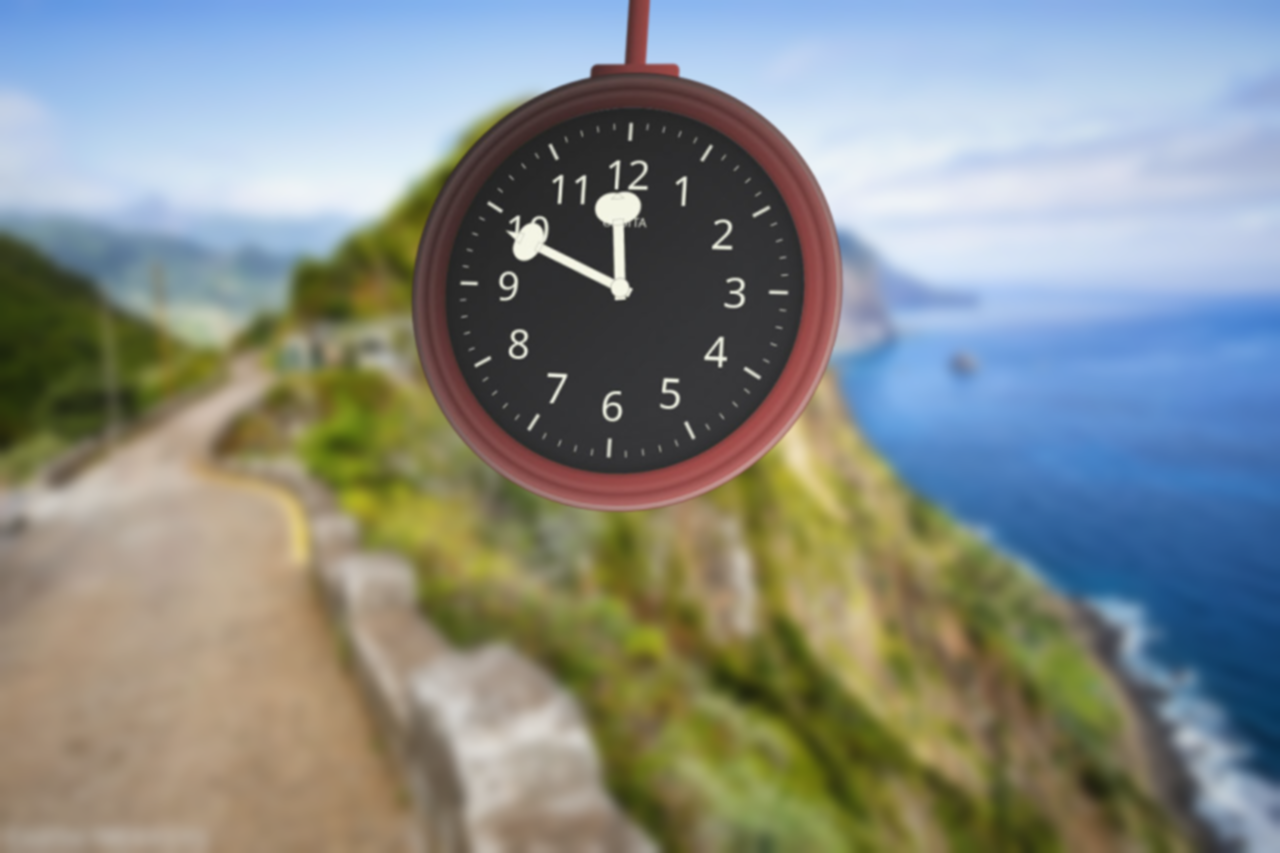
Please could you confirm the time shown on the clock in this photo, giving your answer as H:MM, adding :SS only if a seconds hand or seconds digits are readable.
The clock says 11:49
